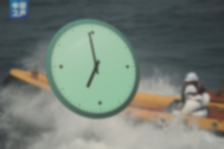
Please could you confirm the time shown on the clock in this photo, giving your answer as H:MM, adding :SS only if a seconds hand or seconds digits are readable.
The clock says 6:59
